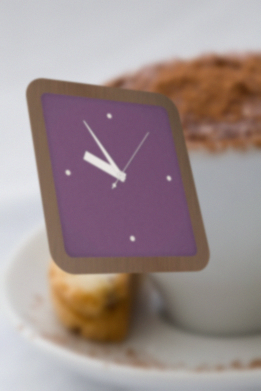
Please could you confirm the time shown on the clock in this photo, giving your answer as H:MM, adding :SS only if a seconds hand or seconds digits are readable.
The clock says 9:55:07
